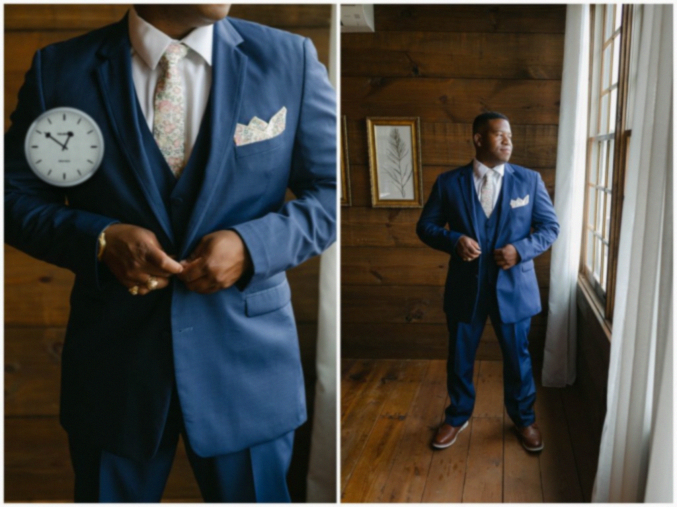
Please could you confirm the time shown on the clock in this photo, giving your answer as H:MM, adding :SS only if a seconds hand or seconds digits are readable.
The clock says 12:51
